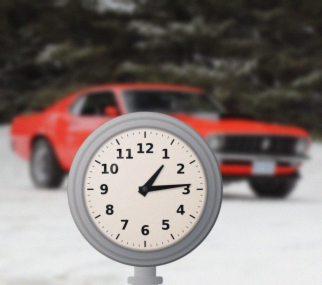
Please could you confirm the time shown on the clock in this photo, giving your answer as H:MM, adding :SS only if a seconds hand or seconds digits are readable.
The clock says 1:14
